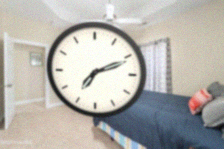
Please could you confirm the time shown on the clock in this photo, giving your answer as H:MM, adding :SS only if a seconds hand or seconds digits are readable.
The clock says 7:11
